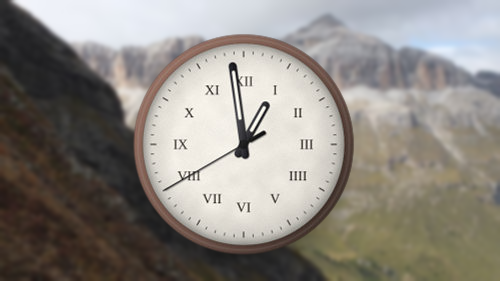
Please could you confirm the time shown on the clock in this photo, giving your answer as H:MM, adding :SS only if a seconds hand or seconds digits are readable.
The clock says 12:58:40
